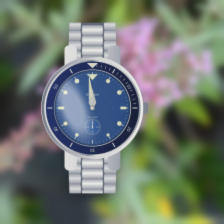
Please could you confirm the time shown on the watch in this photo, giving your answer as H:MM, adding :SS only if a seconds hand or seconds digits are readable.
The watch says 11:59
